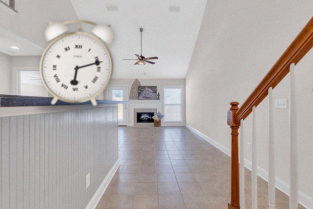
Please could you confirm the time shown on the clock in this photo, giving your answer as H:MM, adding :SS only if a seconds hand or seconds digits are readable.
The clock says 6:12
